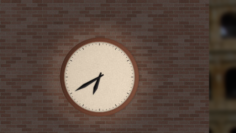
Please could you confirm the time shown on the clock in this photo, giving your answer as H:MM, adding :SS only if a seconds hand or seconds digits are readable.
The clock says 6:40
